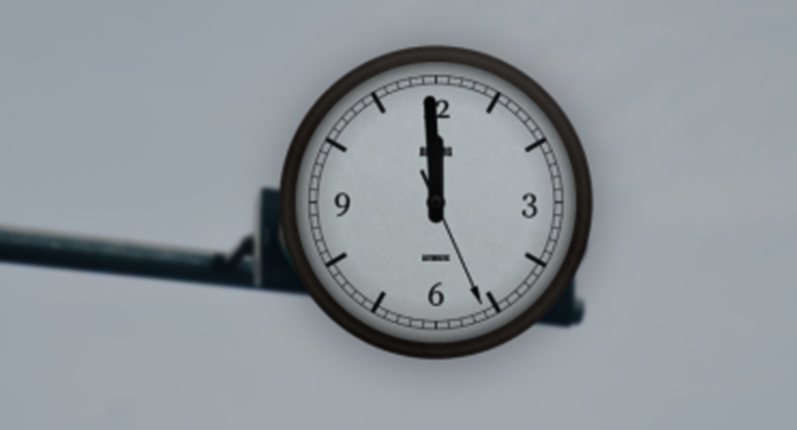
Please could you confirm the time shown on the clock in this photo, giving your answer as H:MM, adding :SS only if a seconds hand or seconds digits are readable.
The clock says 11:59:26
